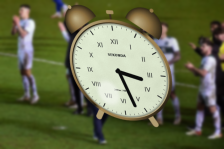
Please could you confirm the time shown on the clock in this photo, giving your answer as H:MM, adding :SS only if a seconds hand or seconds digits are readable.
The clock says 3:27
